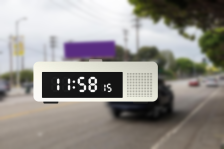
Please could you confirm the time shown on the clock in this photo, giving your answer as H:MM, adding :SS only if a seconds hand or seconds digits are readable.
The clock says 11:58:15
